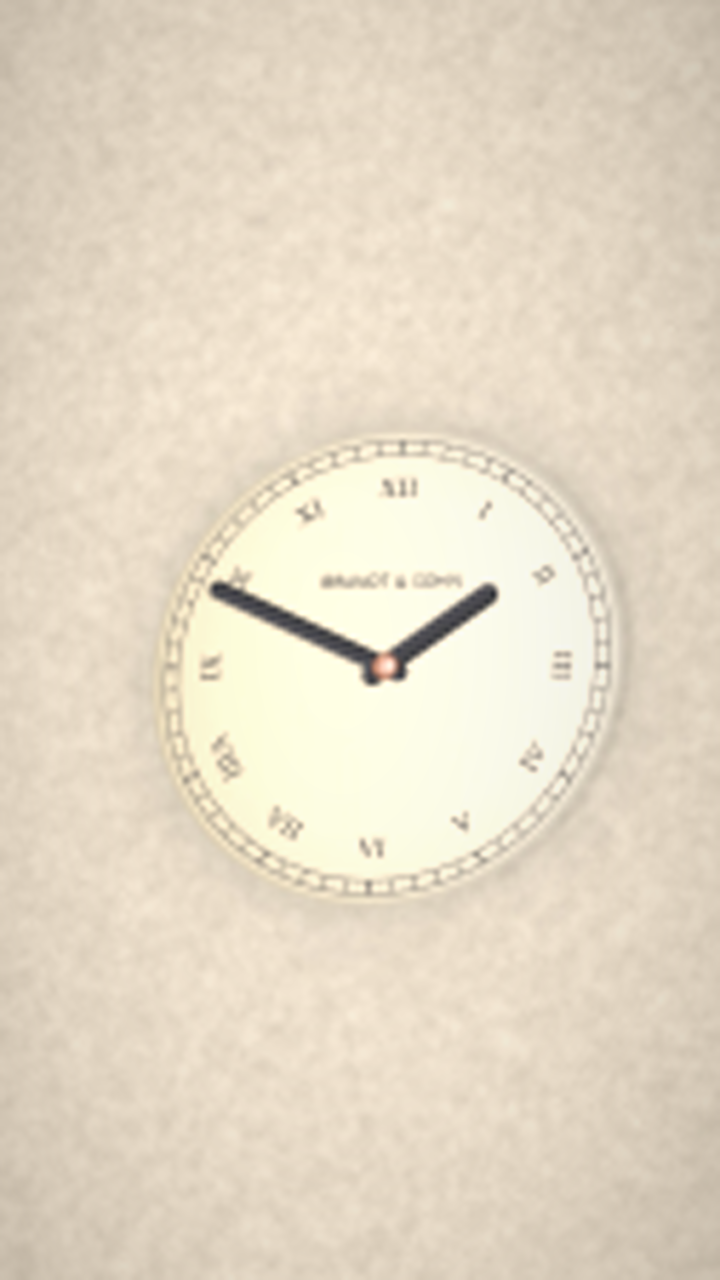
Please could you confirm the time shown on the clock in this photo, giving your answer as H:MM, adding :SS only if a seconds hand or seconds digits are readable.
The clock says 1:49
